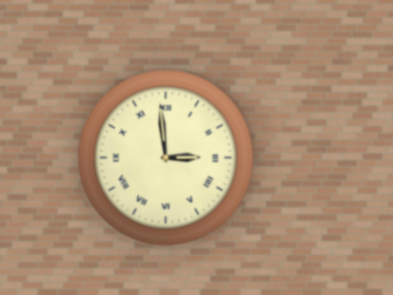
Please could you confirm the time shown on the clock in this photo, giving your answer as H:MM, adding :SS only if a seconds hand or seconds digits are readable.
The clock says 2:59
